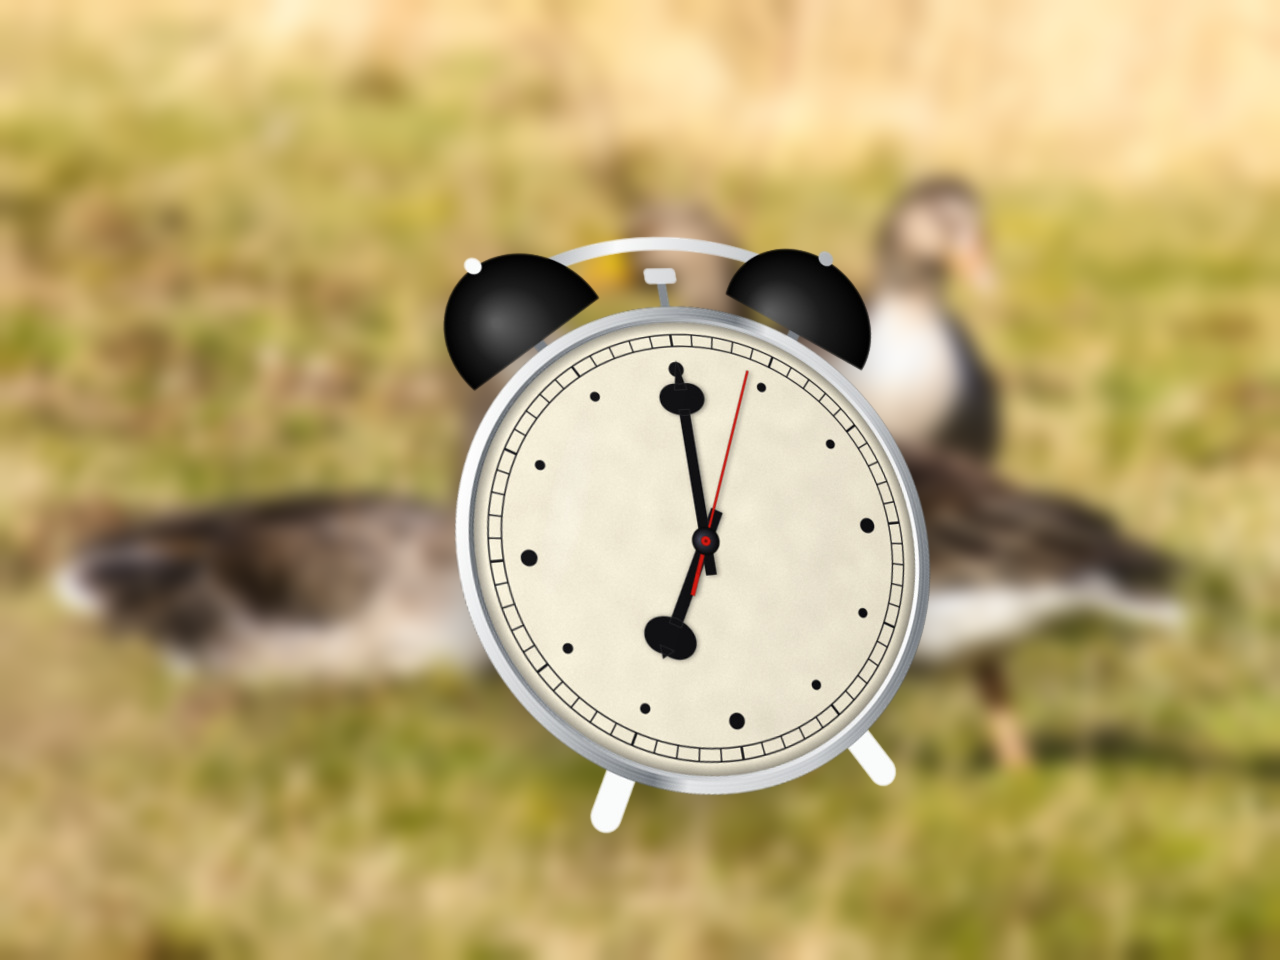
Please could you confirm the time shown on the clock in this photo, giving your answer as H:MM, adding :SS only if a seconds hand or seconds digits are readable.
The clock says 7:00:04
